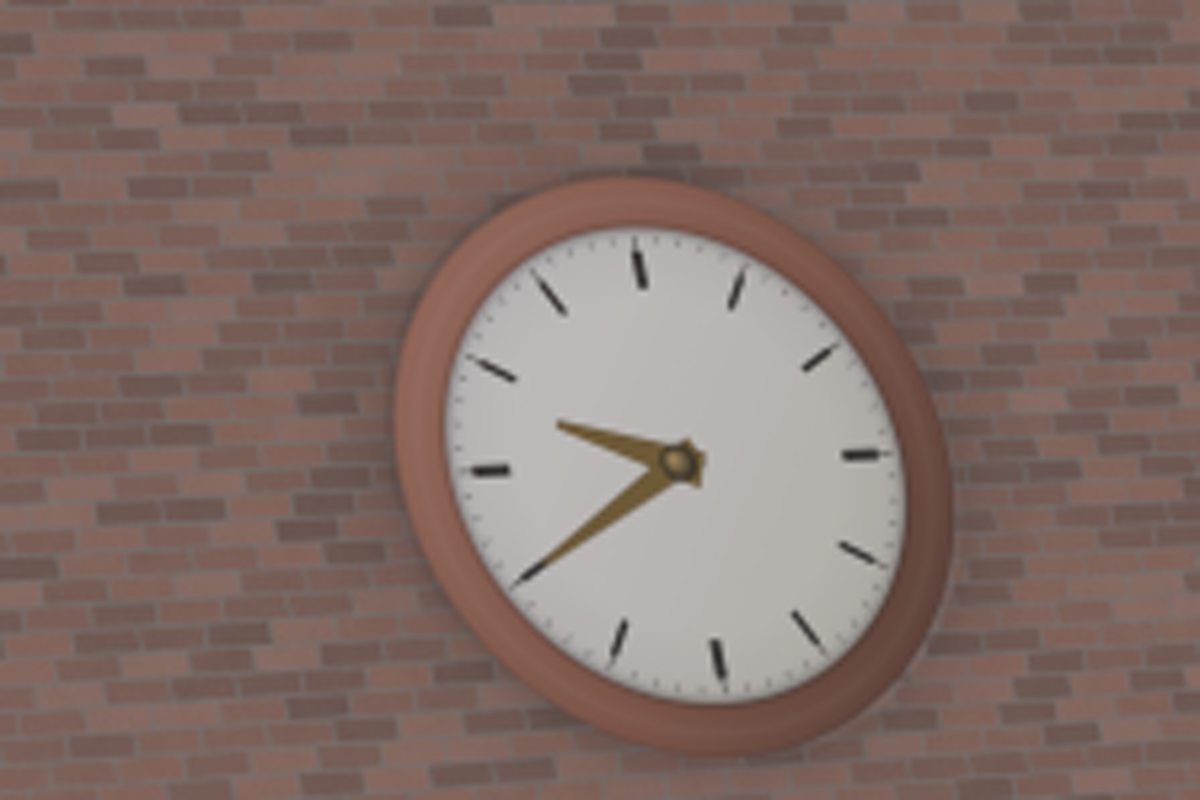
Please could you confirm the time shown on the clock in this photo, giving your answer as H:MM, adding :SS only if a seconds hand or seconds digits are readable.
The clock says 9:40
